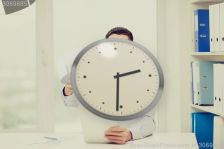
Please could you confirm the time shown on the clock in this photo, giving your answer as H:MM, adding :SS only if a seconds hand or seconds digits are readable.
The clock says 2:31
